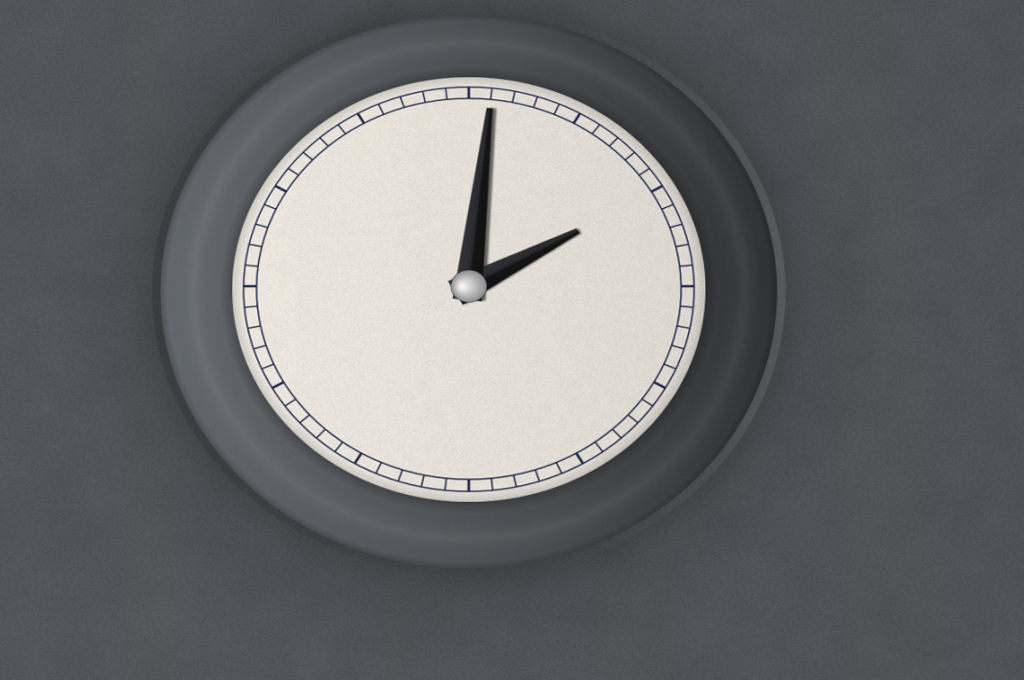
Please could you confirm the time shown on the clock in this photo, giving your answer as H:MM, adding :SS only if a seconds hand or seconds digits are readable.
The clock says 2:01
